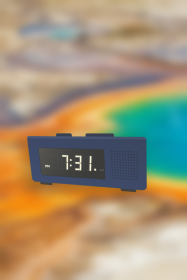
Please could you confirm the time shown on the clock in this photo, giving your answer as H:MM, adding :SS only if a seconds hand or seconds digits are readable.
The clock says 7:31
